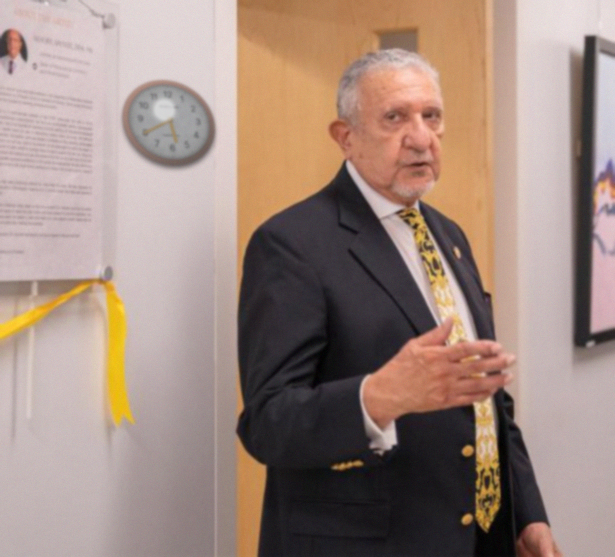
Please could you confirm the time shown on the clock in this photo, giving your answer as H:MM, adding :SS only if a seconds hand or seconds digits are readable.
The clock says 5:40
